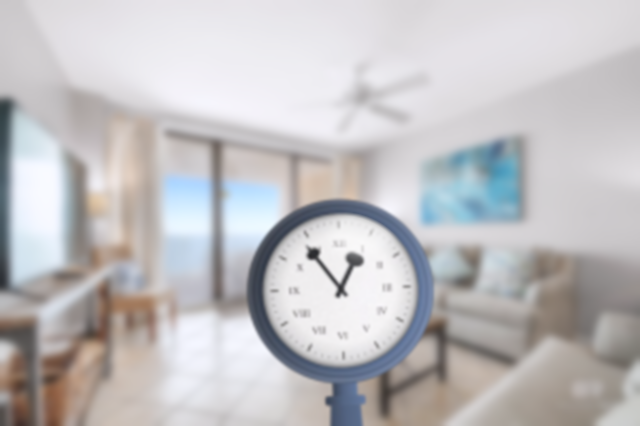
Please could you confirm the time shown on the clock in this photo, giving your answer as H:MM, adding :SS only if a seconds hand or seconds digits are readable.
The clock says 12:54
